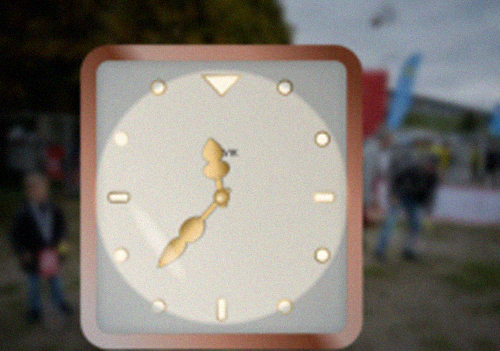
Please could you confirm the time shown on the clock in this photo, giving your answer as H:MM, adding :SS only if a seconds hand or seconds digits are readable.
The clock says 11:37
